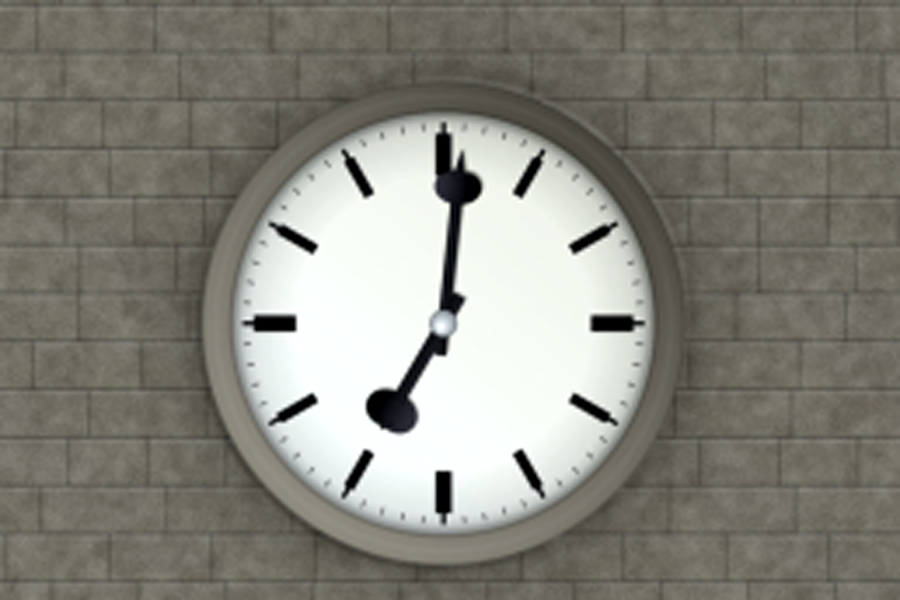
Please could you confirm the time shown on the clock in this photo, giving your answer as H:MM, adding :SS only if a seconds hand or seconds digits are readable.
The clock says 7:01
